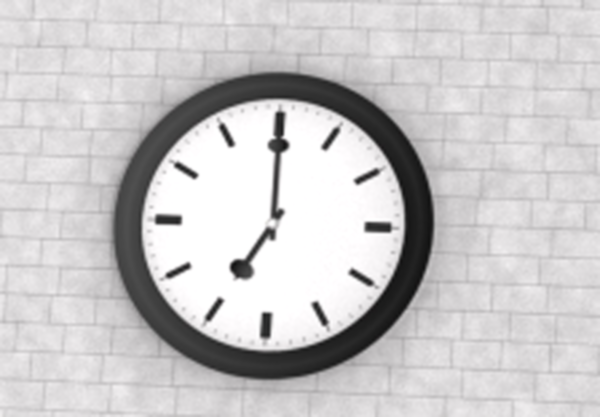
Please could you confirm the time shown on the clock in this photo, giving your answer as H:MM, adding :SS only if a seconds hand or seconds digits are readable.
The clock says 7:00
